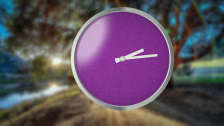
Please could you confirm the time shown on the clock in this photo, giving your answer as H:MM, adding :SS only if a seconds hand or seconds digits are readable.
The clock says 2:14
